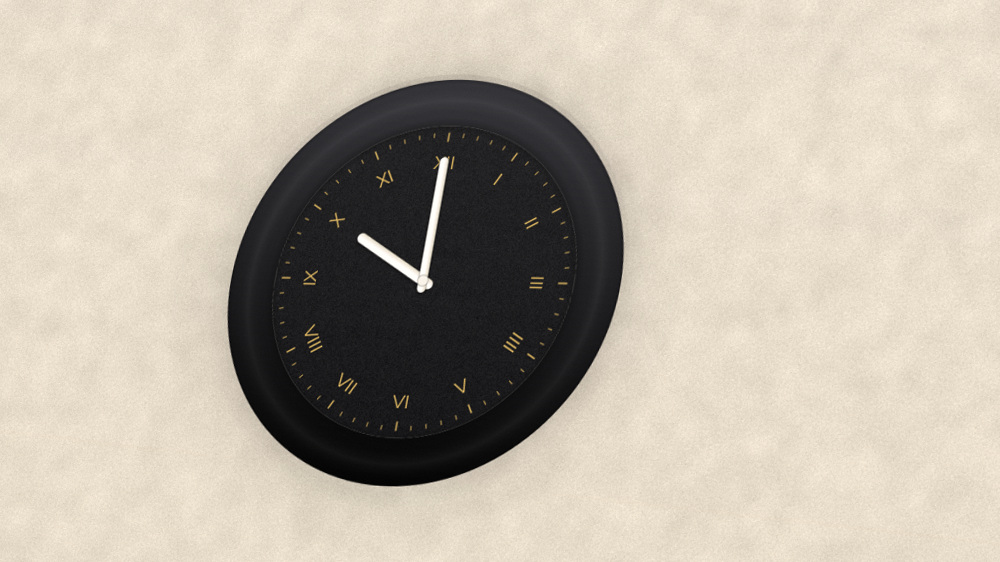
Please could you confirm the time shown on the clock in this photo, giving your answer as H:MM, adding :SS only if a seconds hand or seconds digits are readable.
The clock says 10:00
